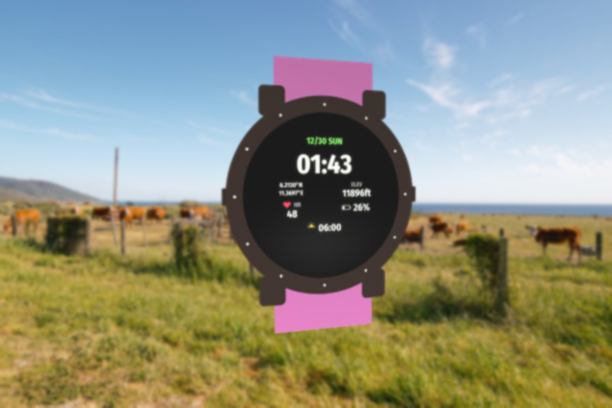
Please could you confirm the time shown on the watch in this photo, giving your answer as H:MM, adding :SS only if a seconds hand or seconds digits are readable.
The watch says 1:43
